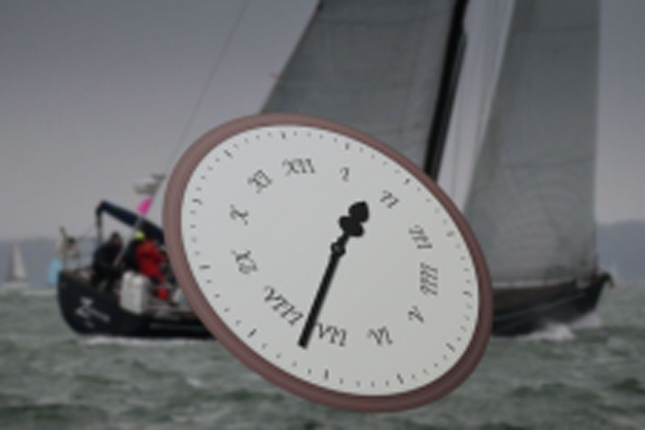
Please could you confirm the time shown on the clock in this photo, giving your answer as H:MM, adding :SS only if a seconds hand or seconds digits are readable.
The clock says 1:37
